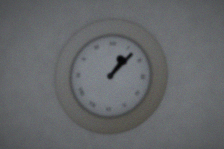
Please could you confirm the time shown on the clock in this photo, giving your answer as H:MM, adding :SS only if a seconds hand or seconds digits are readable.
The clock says 1:07
